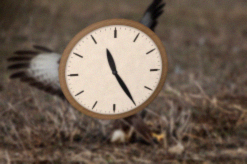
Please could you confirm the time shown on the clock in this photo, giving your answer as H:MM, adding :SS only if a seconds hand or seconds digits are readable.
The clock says 11:25
